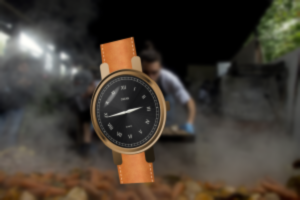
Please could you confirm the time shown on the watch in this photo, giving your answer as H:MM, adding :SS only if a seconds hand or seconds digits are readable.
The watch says 2:44
